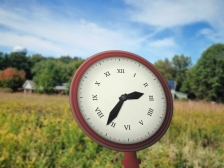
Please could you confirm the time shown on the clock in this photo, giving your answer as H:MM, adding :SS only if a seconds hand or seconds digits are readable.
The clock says 2:36
